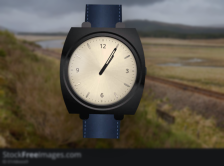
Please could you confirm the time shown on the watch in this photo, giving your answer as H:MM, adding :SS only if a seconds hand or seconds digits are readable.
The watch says 1:05
